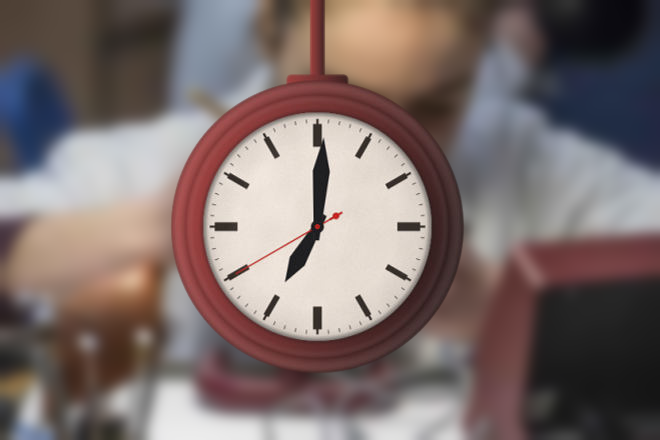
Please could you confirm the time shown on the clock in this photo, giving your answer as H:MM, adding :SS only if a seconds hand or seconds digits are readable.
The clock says 7:00:40
